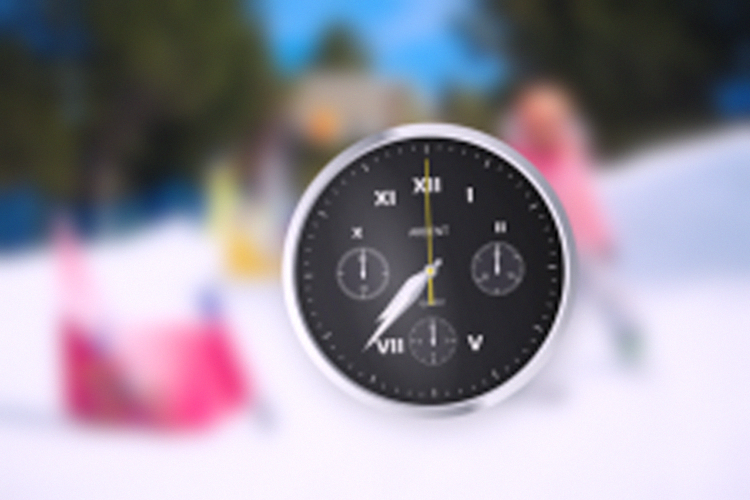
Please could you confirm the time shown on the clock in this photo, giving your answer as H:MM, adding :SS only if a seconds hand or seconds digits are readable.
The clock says 7:37
